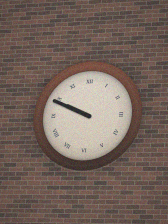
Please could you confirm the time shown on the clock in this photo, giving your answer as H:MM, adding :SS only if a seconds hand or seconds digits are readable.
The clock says 9:49
